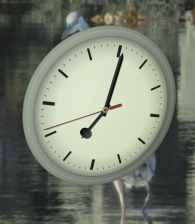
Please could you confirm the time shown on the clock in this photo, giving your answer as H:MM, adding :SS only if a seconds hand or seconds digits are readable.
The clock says 7:00:41
